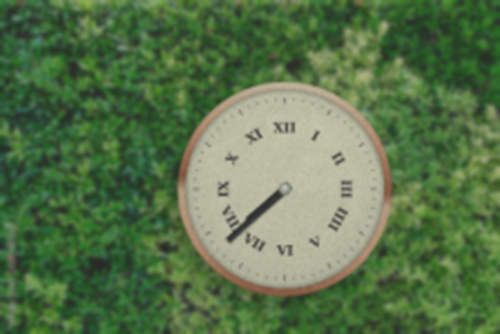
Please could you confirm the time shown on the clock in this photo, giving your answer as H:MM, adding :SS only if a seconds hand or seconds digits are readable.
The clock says 7:38
